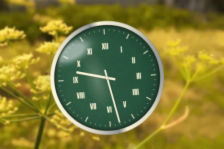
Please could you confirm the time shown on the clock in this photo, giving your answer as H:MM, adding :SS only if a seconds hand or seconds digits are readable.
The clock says 9:28
